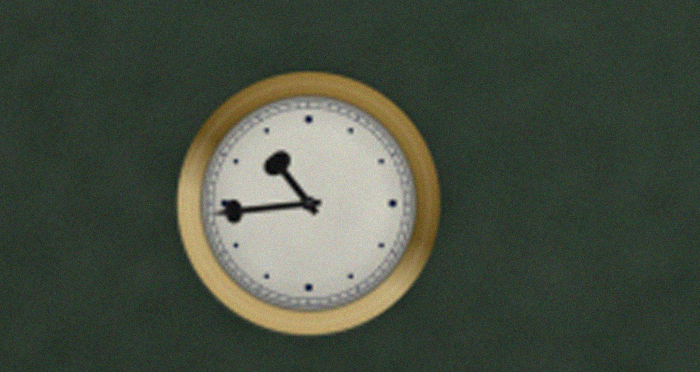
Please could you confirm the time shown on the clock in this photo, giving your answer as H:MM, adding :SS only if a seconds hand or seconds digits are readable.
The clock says 10:44
